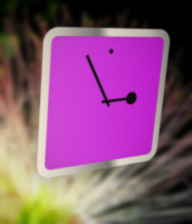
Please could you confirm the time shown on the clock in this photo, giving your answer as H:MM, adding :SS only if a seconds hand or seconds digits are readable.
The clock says 2:55
